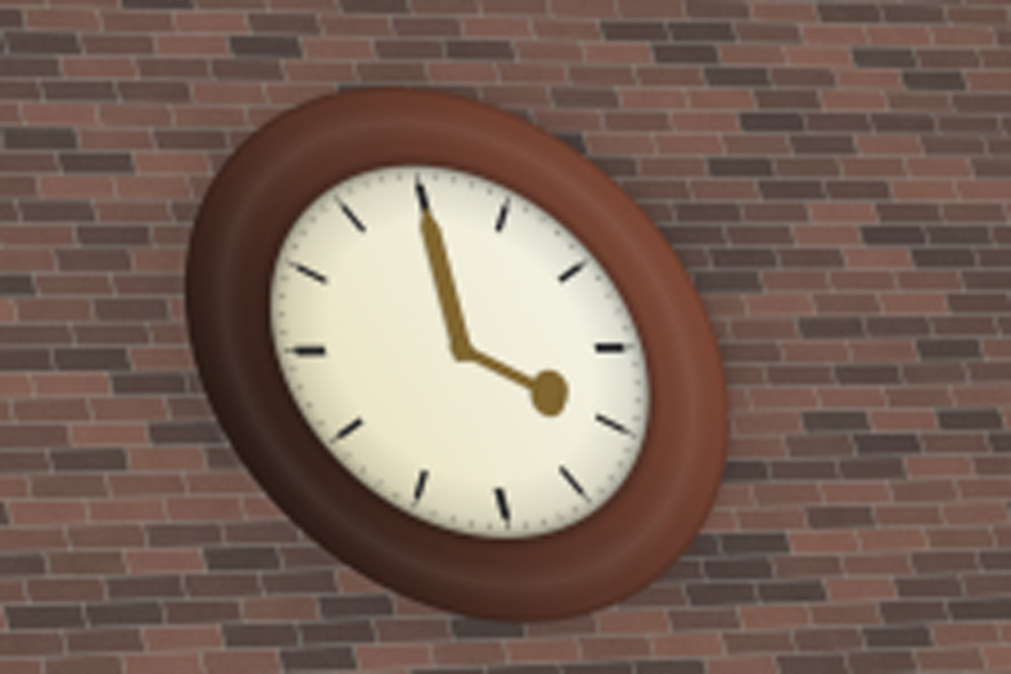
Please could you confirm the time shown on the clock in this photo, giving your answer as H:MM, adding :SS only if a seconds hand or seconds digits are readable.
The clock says 4:00
